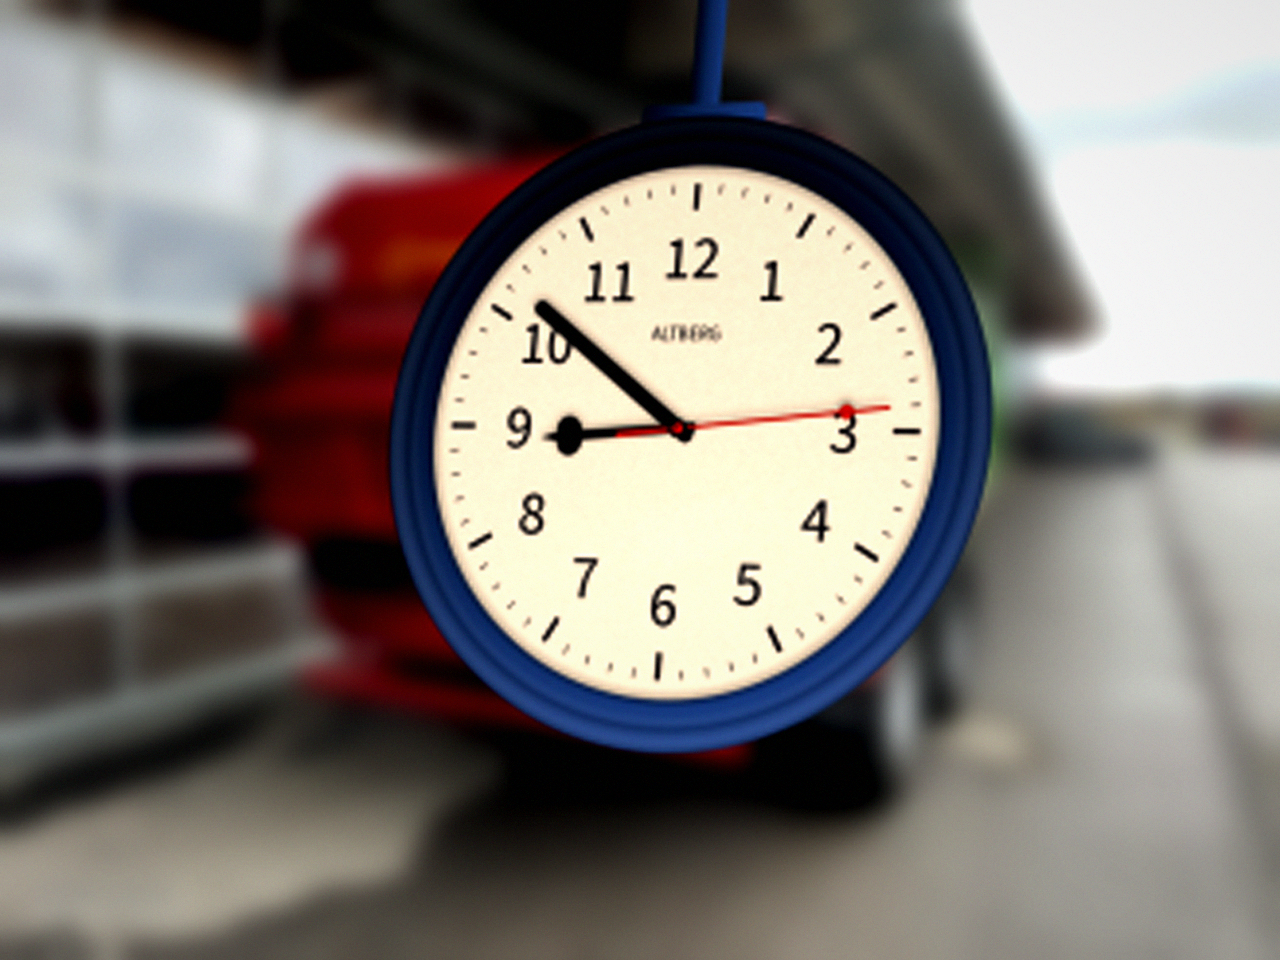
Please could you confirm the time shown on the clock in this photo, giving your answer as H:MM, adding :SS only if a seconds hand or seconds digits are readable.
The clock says 8:51:14
